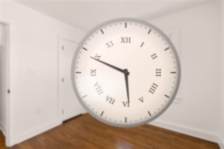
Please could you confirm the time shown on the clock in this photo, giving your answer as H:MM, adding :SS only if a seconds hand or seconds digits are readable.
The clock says 5:49
